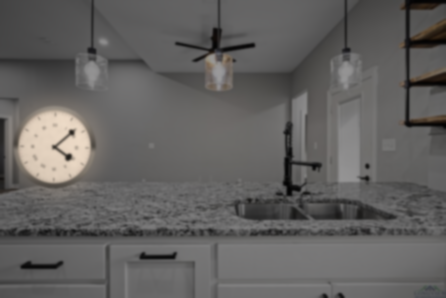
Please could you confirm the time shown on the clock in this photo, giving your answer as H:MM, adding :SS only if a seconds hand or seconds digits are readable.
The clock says 4:08
